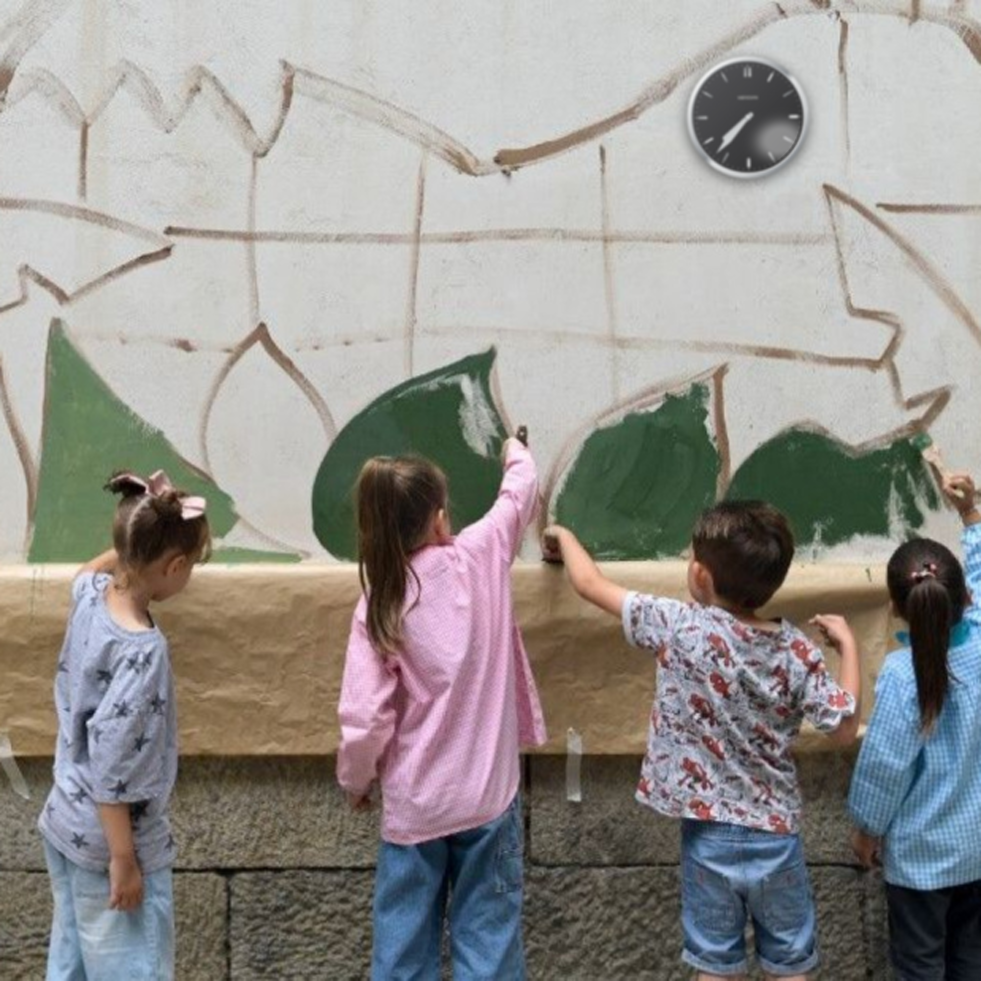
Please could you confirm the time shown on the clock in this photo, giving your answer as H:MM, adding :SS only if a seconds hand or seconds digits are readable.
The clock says 7:37
